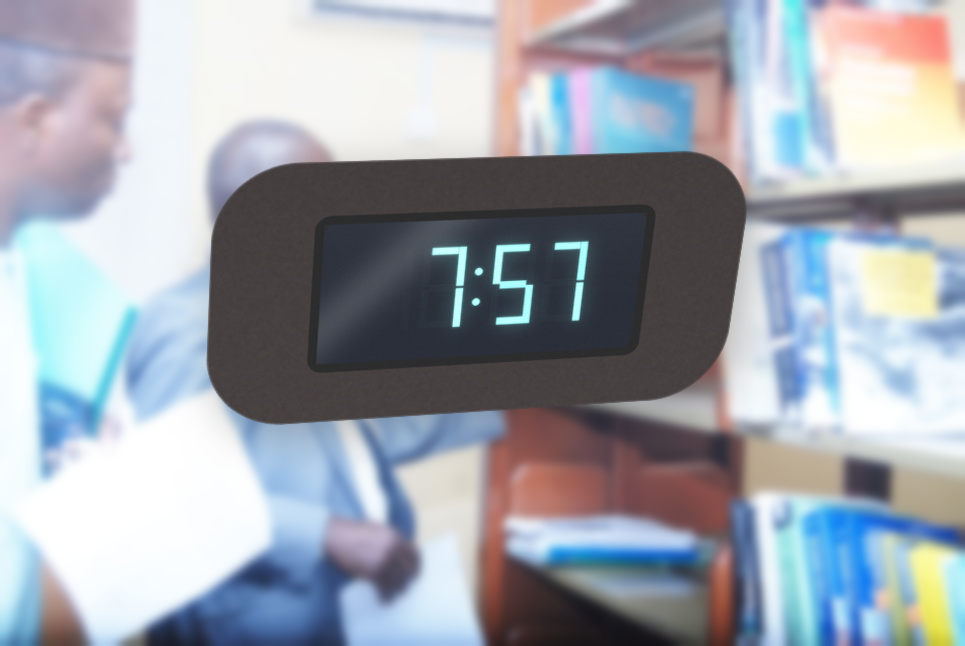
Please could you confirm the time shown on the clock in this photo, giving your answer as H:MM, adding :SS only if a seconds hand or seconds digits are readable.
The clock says 7:57
